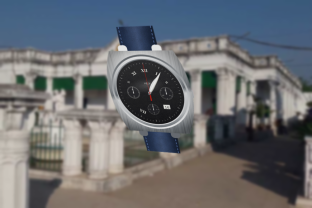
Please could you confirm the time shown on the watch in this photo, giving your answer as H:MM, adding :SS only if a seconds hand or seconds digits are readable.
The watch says 1:06
